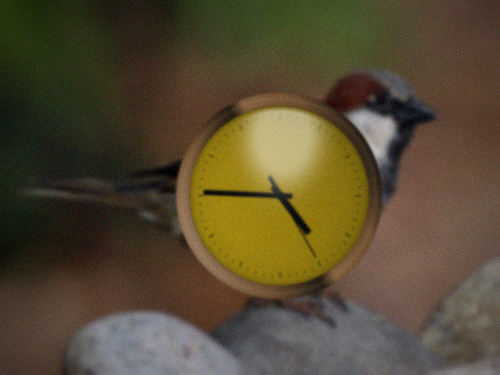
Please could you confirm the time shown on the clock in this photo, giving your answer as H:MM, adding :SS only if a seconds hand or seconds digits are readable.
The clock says 4:45:25
